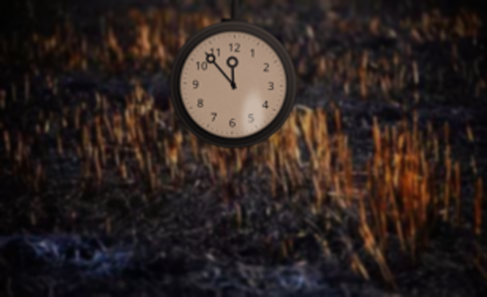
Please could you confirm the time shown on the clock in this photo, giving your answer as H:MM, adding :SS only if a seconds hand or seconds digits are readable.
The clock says 11:53
